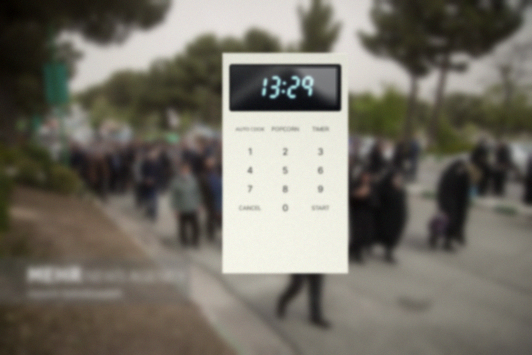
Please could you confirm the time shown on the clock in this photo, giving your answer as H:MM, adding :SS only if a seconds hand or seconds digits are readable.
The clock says 13:29
